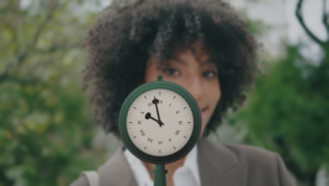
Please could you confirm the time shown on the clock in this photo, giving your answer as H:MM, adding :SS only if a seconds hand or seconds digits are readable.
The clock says 9:58
